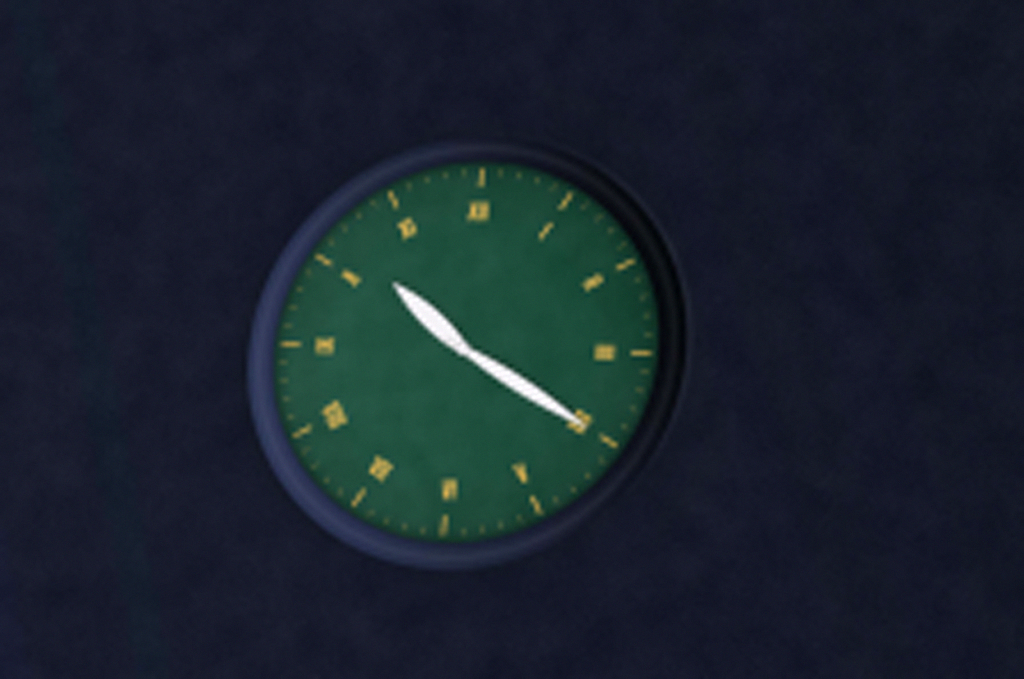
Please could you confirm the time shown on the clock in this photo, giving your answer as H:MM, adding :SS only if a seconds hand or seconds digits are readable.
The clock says 10:20
